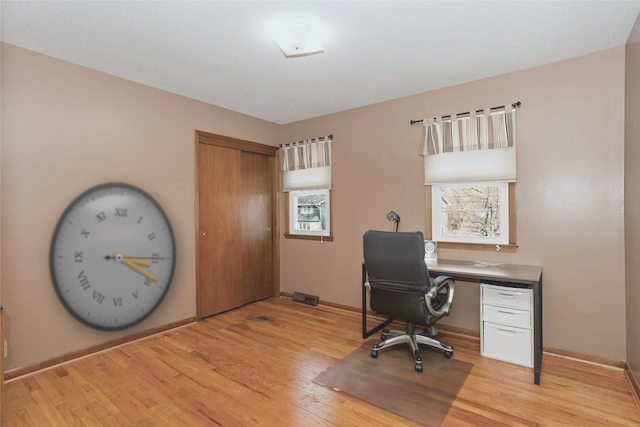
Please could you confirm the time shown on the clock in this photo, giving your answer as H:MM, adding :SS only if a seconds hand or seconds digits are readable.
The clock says 3:19:15
